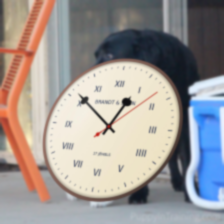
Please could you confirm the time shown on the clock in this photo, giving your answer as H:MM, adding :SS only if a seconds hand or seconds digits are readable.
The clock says 12:51:08
